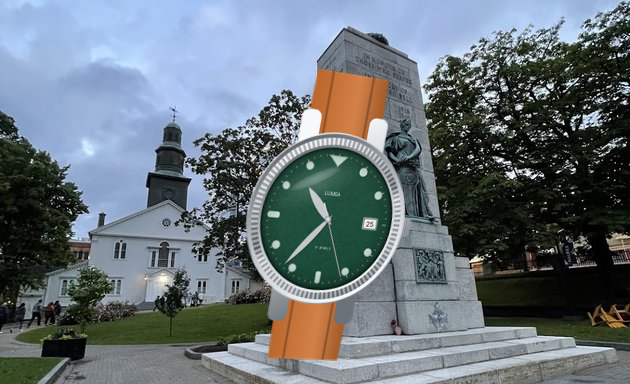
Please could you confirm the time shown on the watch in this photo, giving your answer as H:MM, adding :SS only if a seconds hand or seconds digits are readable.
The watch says 10:36:26
